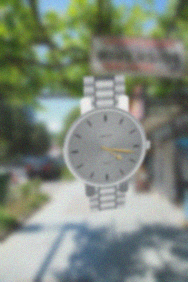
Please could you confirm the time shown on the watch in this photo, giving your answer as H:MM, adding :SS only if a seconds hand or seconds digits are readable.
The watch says 4:17
